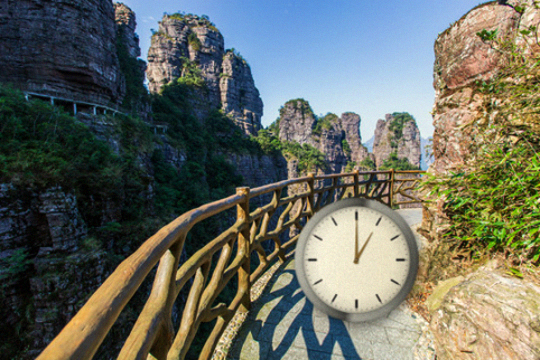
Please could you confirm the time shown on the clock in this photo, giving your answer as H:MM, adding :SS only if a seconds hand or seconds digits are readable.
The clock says 1:00
